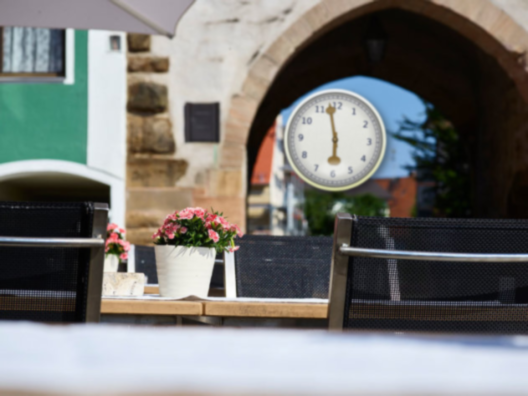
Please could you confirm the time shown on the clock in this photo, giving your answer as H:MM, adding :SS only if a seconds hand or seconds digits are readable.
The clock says 5:58
